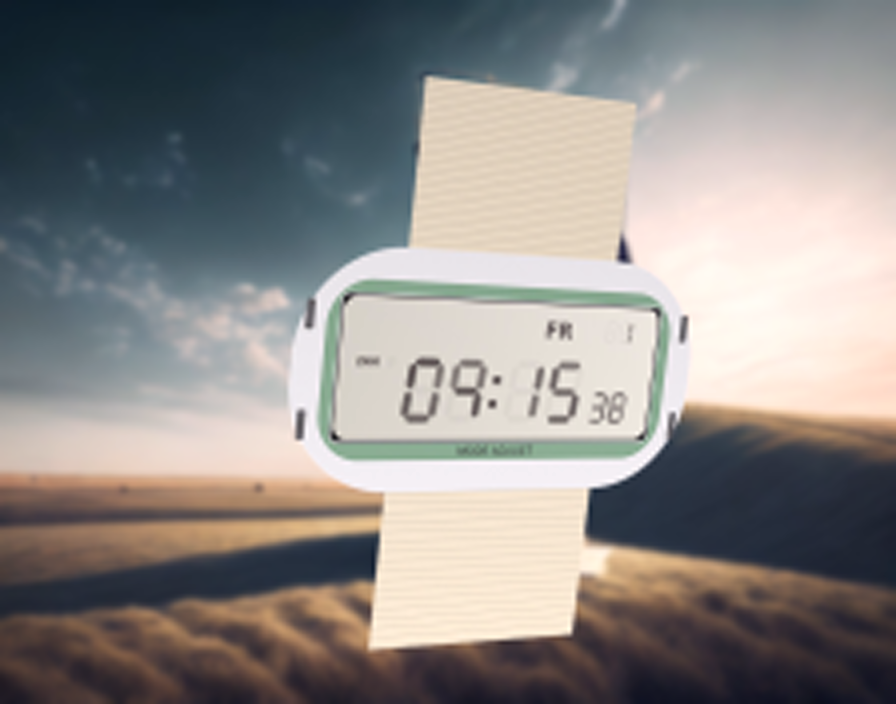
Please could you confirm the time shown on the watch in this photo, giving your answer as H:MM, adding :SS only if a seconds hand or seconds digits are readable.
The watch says 9:15:38
